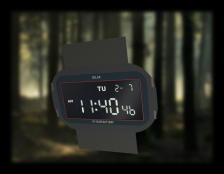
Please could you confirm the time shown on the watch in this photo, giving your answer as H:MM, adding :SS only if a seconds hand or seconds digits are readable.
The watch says 11:40:46
